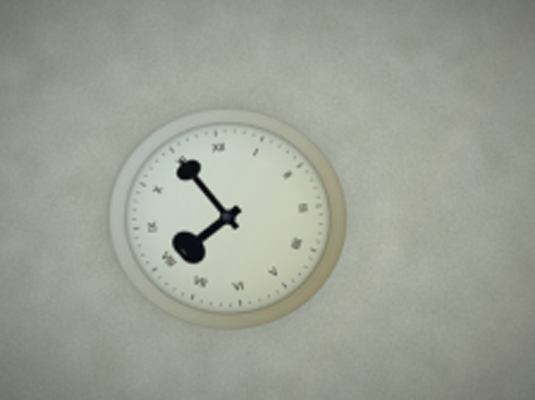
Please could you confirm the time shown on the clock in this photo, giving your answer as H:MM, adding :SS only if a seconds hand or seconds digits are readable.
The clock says 7:55
